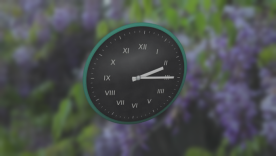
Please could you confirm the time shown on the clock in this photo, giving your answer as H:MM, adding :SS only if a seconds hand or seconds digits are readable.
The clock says 2:15
